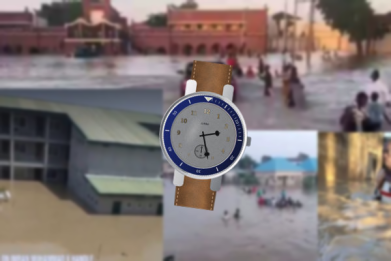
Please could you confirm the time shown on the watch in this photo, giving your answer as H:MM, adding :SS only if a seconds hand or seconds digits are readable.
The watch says 2:27
